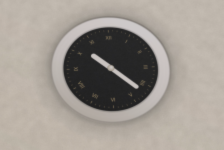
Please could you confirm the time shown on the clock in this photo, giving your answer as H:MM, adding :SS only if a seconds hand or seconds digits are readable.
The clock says 10:22
